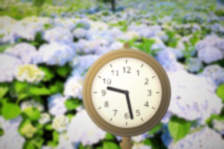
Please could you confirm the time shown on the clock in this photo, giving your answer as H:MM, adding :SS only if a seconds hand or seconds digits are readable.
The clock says 9:28
